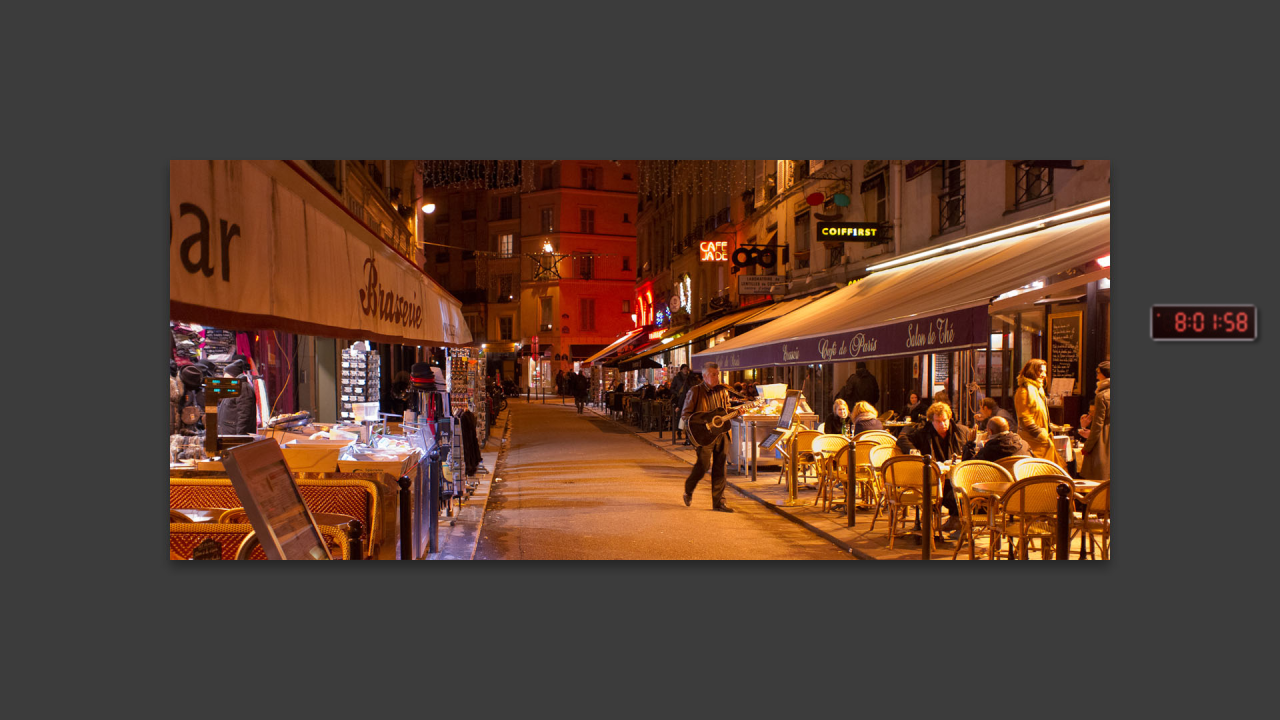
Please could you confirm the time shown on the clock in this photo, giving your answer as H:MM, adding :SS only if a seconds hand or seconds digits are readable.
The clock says 8:01:58
